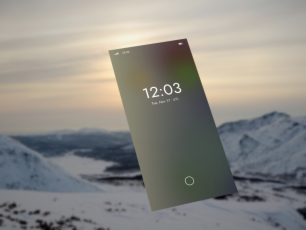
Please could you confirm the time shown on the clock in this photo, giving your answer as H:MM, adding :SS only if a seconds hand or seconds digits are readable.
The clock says 12:03
